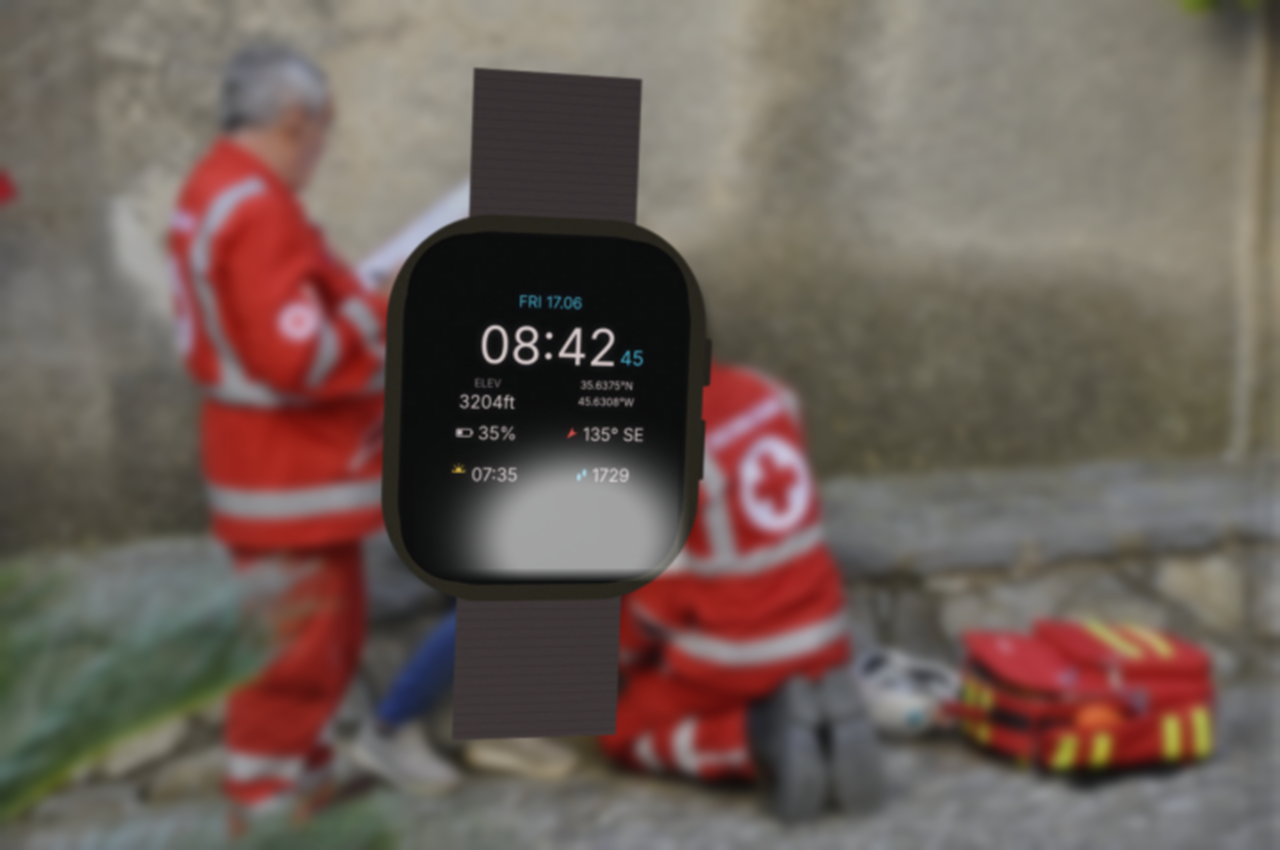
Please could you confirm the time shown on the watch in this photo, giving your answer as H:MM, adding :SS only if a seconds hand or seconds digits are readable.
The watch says 8:42:45
